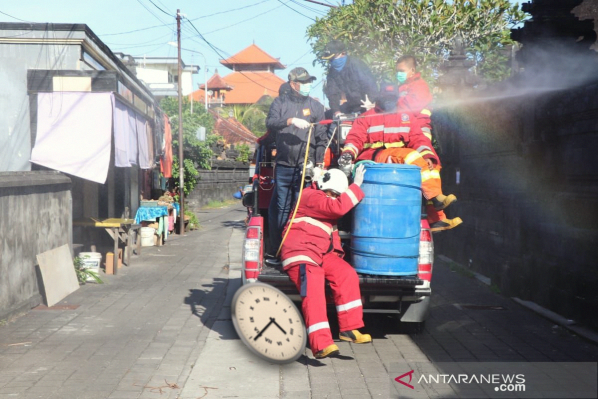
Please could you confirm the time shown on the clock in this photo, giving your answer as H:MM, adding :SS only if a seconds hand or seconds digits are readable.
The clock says 4:39
